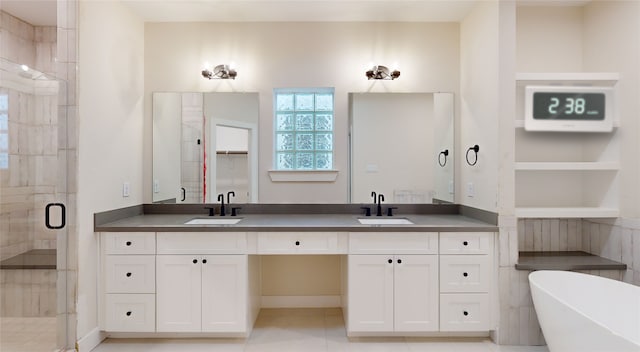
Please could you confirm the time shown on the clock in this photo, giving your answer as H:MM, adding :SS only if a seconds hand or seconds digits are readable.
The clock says 2:38
